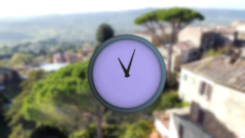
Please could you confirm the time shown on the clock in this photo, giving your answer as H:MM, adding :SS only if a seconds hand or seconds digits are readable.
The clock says 11:03
